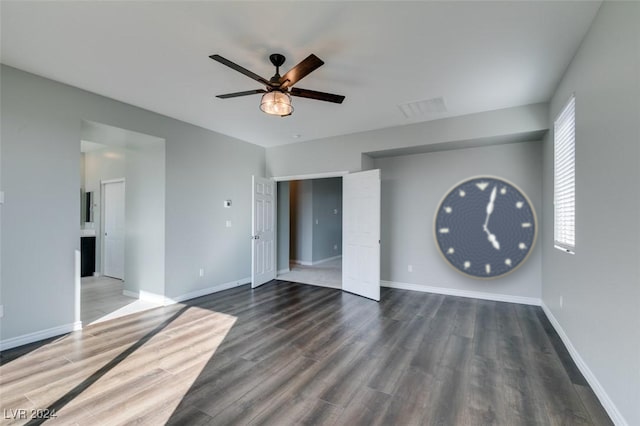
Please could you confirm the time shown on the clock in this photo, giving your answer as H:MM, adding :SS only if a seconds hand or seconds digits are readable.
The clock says 5:03
